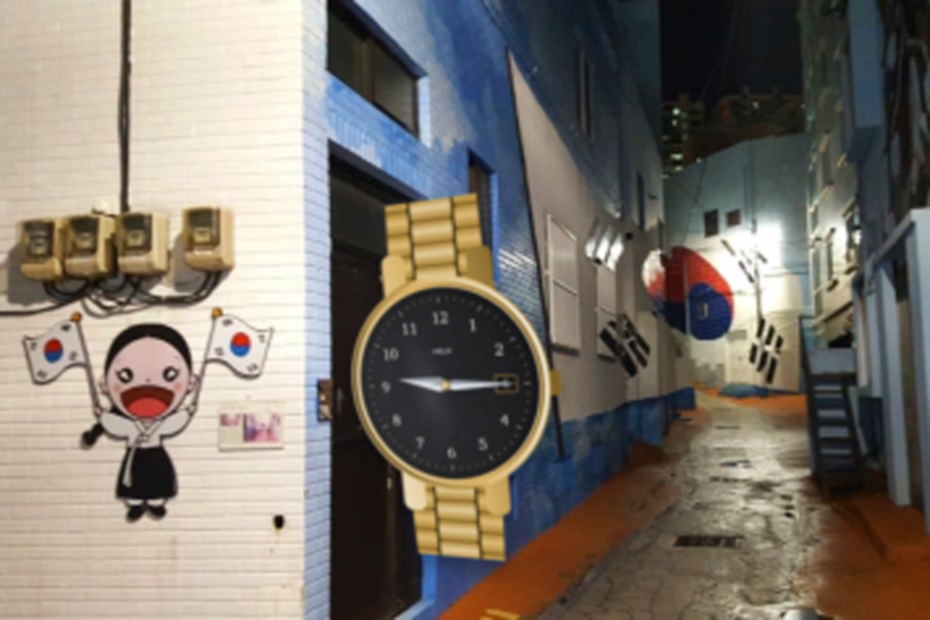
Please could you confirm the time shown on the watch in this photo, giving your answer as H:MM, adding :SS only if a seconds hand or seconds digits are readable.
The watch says 9:15
